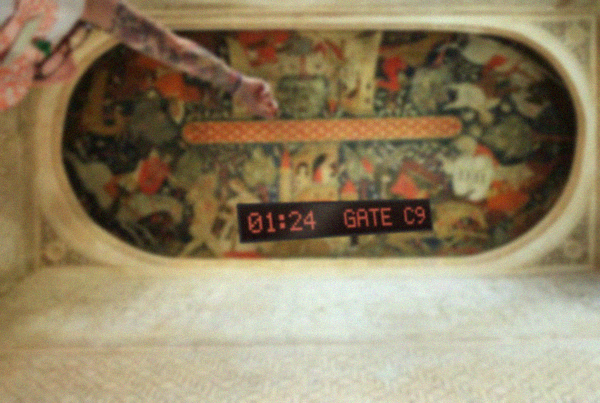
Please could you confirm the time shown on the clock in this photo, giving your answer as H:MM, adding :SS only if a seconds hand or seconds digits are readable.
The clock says 1:24
